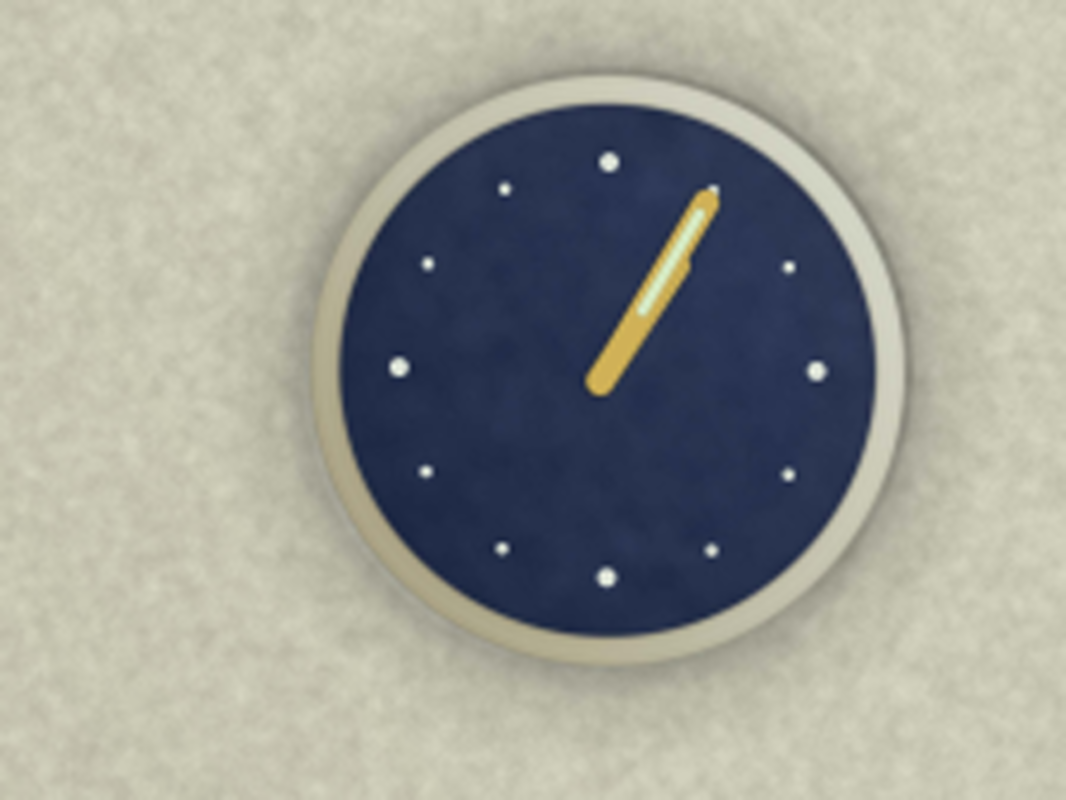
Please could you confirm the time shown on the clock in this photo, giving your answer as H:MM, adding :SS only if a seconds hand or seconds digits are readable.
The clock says 1:05
